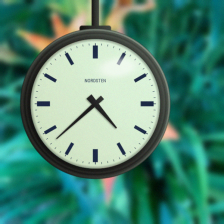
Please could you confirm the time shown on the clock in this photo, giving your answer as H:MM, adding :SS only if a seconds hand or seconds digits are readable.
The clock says 4:38
